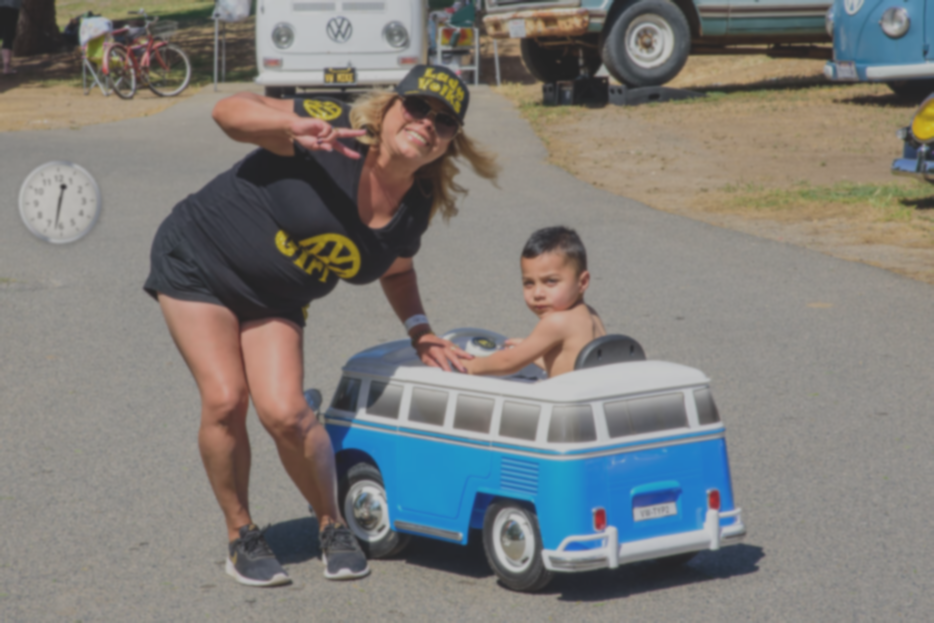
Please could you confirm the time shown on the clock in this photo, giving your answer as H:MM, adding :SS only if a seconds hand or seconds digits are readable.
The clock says 12:32
